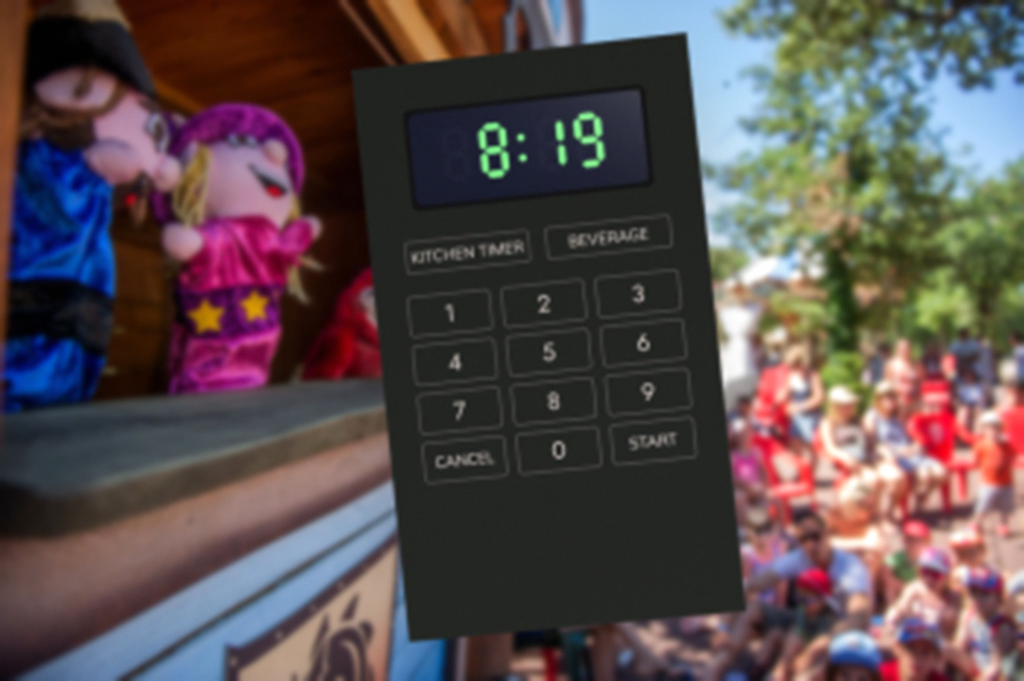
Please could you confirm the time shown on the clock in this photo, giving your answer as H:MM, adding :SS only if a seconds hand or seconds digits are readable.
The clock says 8:19
